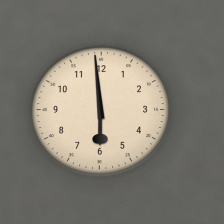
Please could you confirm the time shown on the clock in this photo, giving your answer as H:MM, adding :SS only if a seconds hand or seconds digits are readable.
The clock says 5:59
